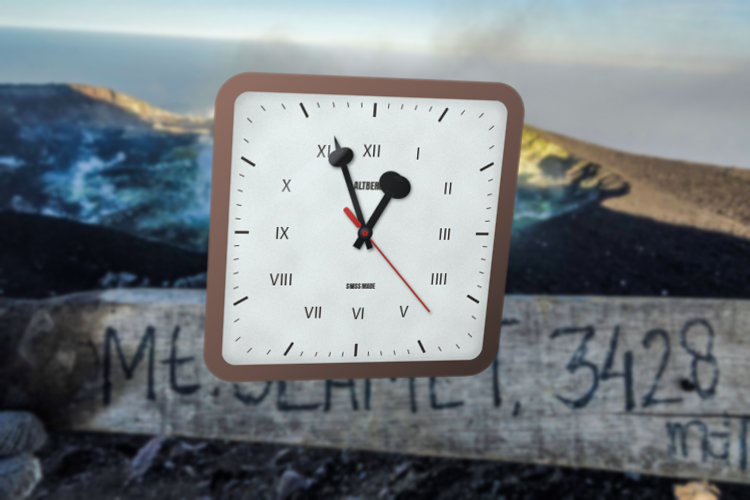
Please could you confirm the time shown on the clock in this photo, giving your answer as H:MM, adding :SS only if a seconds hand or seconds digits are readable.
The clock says 12:56:23
